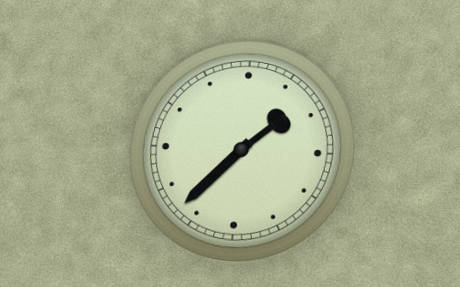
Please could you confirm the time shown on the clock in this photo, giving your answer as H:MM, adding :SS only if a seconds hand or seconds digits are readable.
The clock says 1:37
